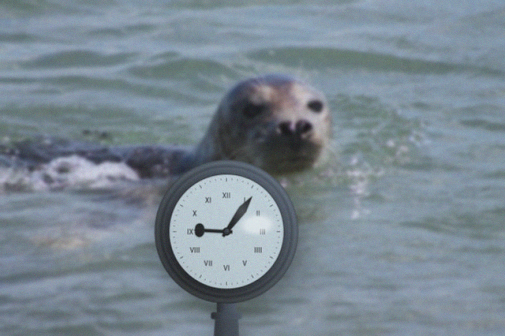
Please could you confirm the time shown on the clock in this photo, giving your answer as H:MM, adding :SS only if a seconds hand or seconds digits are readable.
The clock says 9:06
